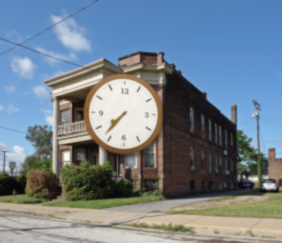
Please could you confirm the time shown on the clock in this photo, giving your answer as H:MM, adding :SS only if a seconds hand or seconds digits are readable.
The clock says 7:37
